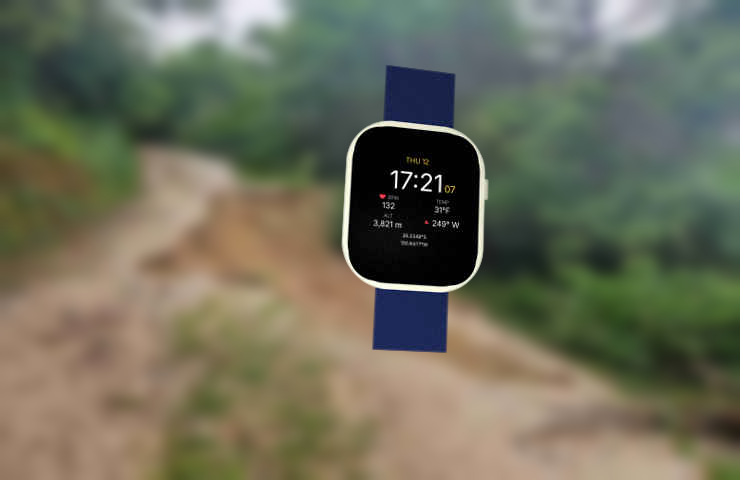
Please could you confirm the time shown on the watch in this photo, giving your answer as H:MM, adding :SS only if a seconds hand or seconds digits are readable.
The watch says 17:21:07
